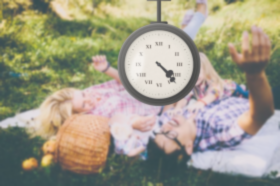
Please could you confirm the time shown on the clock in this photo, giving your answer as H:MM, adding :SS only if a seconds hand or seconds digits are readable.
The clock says 4:23
